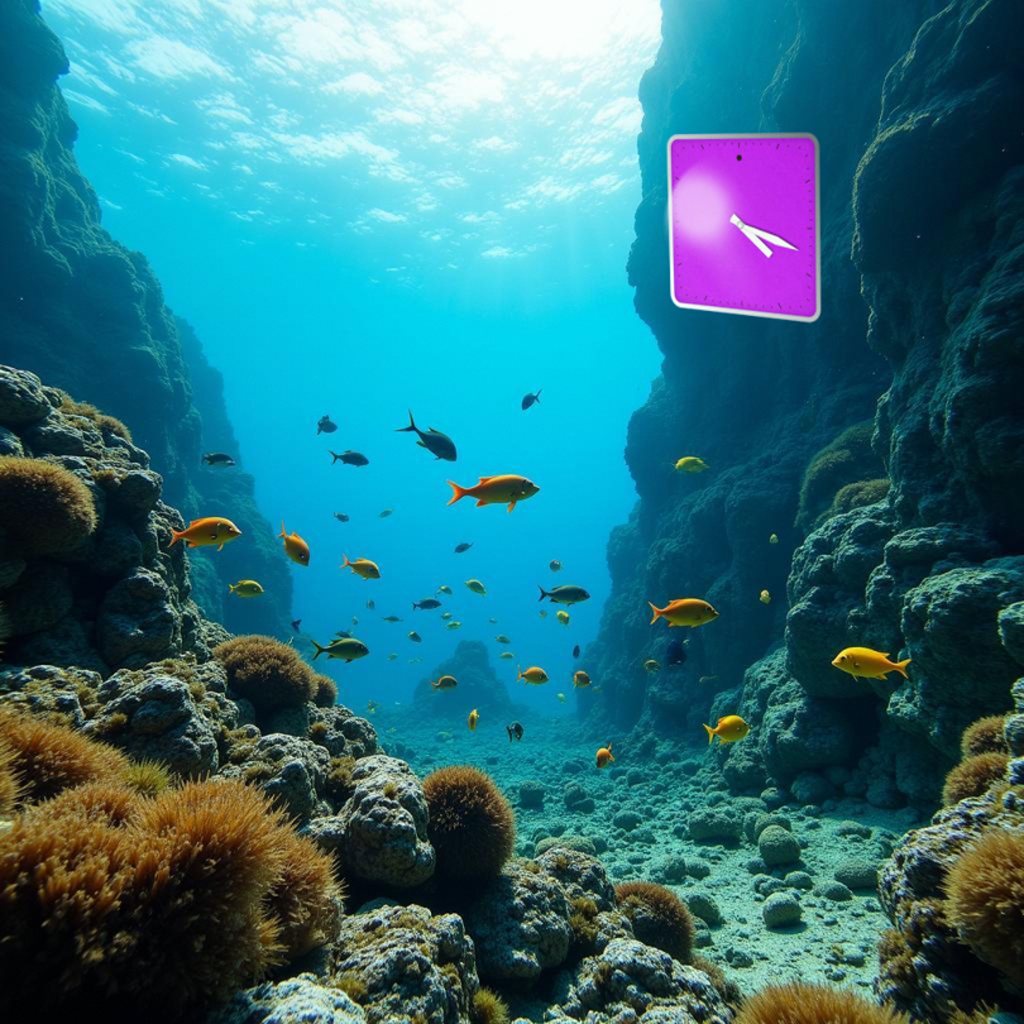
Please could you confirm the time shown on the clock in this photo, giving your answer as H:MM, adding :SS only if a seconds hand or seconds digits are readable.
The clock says 4:18
